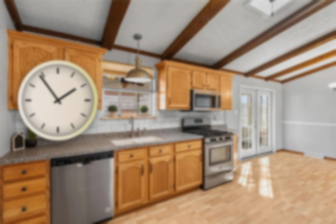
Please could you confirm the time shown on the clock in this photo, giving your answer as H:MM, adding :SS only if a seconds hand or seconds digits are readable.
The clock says 1:54
